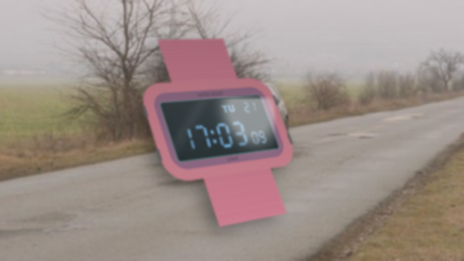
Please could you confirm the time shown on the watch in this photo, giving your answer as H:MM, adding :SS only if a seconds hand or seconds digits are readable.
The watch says 17:03
